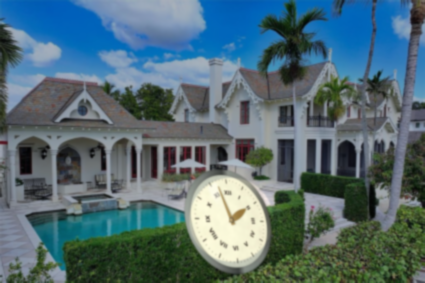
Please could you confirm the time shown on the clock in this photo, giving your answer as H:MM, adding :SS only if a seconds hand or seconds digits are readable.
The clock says 1:57
